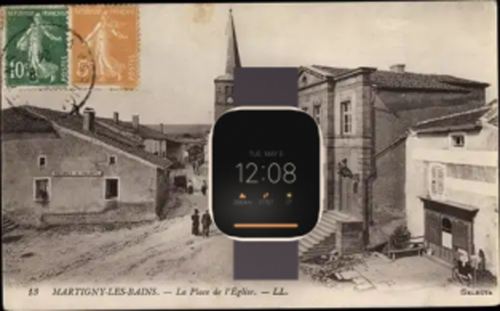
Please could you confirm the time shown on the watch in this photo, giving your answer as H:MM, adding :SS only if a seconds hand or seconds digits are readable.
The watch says 12:08
